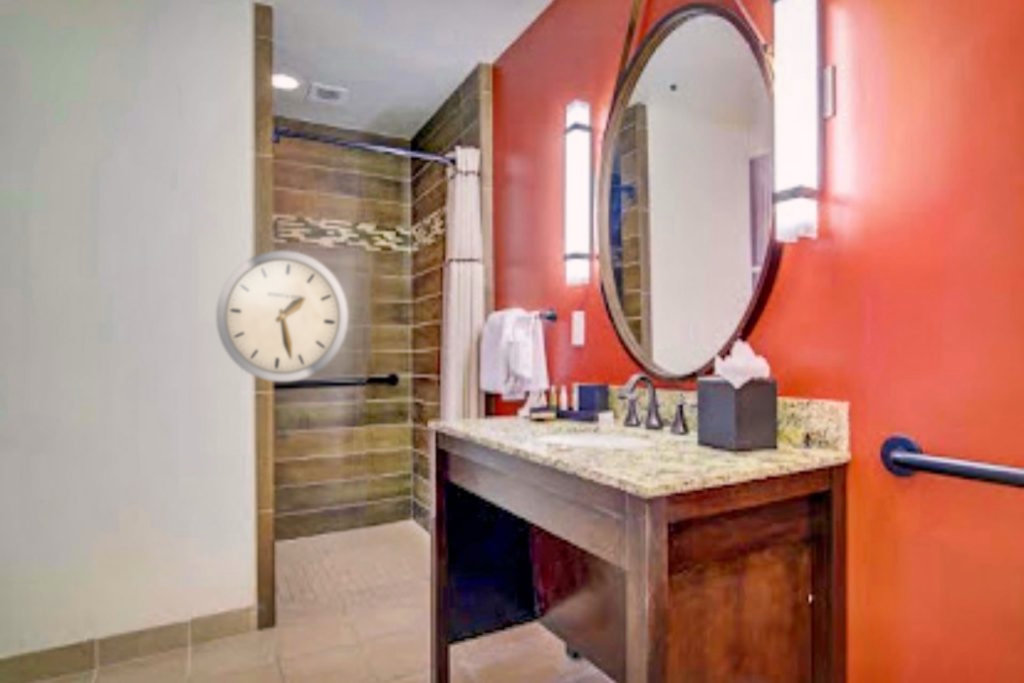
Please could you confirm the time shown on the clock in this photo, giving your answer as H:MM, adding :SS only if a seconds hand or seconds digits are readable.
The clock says 1:27
